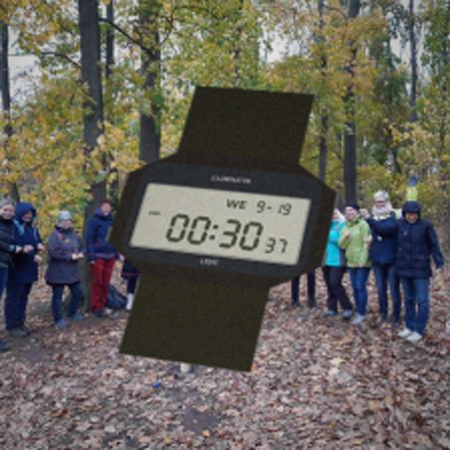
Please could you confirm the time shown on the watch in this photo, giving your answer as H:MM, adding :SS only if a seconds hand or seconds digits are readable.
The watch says 0:30:37
